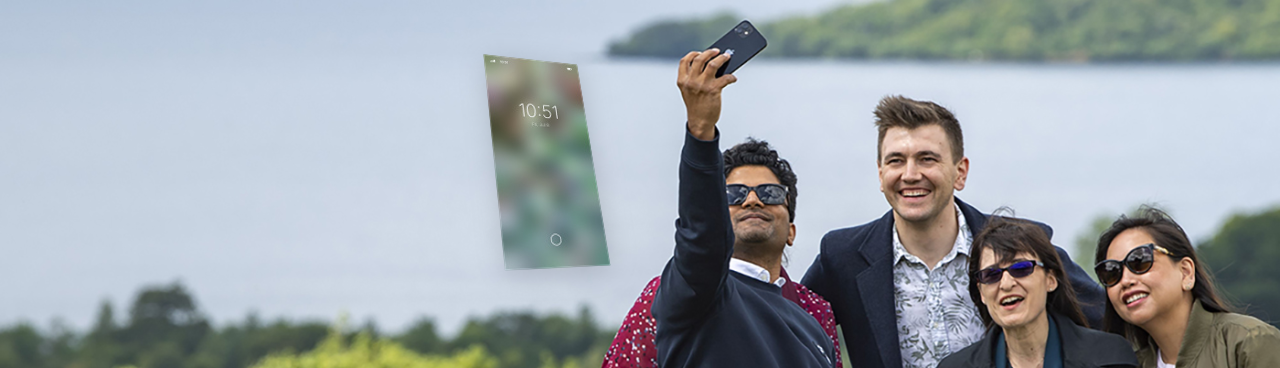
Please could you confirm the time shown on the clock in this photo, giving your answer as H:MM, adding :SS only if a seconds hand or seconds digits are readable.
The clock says 10:51
